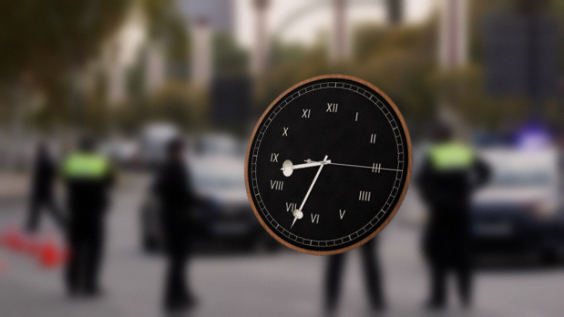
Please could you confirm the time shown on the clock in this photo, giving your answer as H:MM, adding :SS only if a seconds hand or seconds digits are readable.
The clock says 8:33:15
